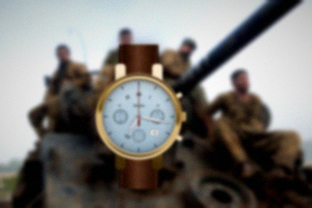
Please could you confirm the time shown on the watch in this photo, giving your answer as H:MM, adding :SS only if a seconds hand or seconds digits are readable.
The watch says 7:17
